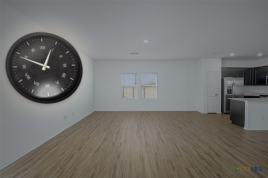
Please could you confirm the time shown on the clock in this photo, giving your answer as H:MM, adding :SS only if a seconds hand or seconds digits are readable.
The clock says 12:49
